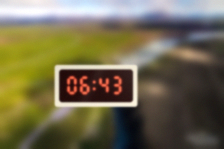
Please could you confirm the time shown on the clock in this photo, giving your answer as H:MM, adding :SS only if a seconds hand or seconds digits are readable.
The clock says 6:43
